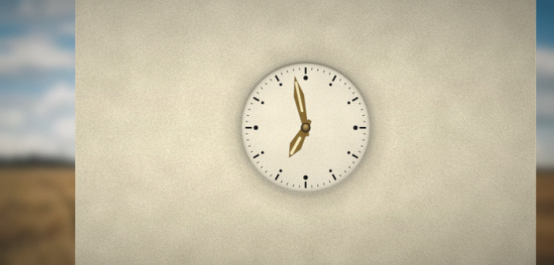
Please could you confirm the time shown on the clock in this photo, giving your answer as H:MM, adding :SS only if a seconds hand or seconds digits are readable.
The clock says 6:58
